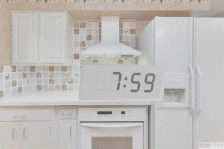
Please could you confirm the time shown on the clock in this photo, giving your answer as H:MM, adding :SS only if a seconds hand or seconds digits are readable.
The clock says 7:59
